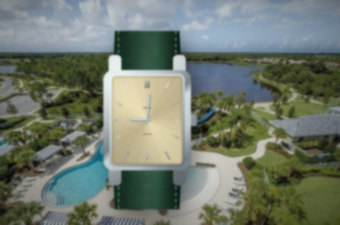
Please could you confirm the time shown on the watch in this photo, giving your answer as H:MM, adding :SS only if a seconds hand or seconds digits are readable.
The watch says 9:01
